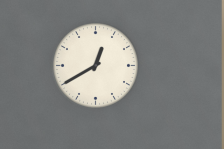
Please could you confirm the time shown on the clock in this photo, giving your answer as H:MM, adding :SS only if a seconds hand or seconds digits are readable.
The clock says 12:40
